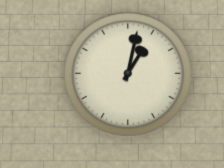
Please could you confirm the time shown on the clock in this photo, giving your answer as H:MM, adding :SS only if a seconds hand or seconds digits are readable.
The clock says 1:02
